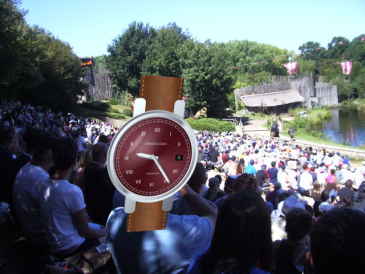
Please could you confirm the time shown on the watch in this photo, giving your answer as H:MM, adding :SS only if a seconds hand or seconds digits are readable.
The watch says 9:24
